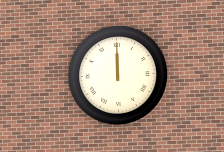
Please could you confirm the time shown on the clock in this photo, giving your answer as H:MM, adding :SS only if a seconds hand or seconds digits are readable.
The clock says 12:00
